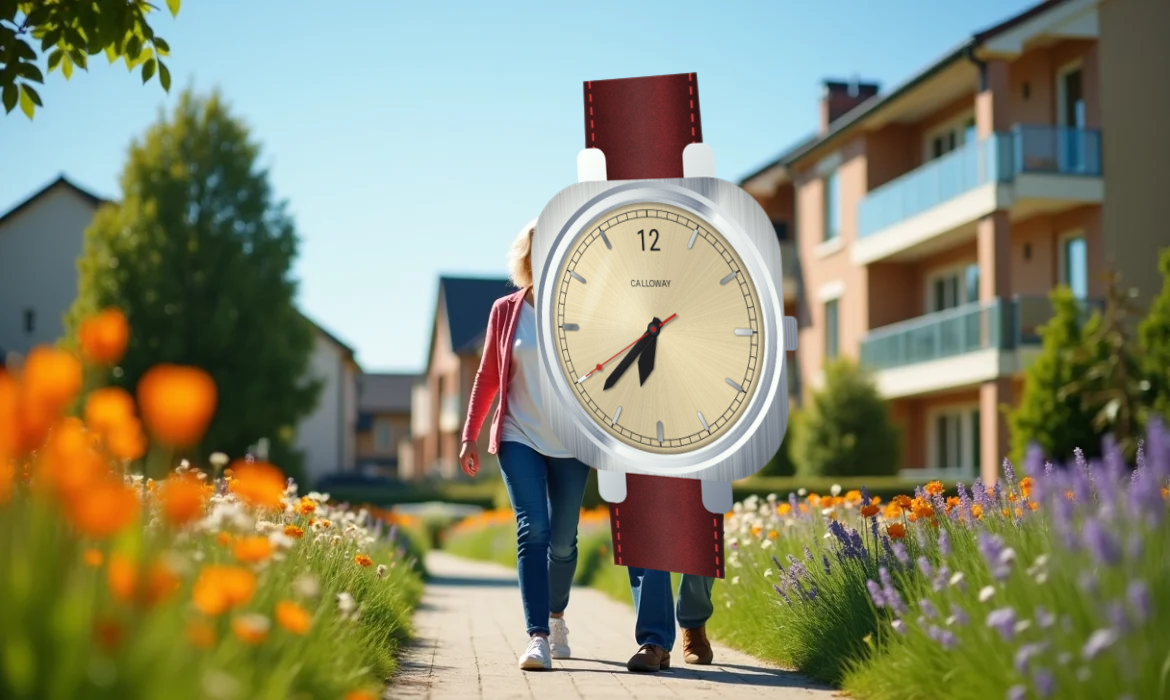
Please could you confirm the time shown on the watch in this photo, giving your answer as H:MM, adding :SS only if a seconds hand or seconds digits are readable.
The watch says 6:37:40
